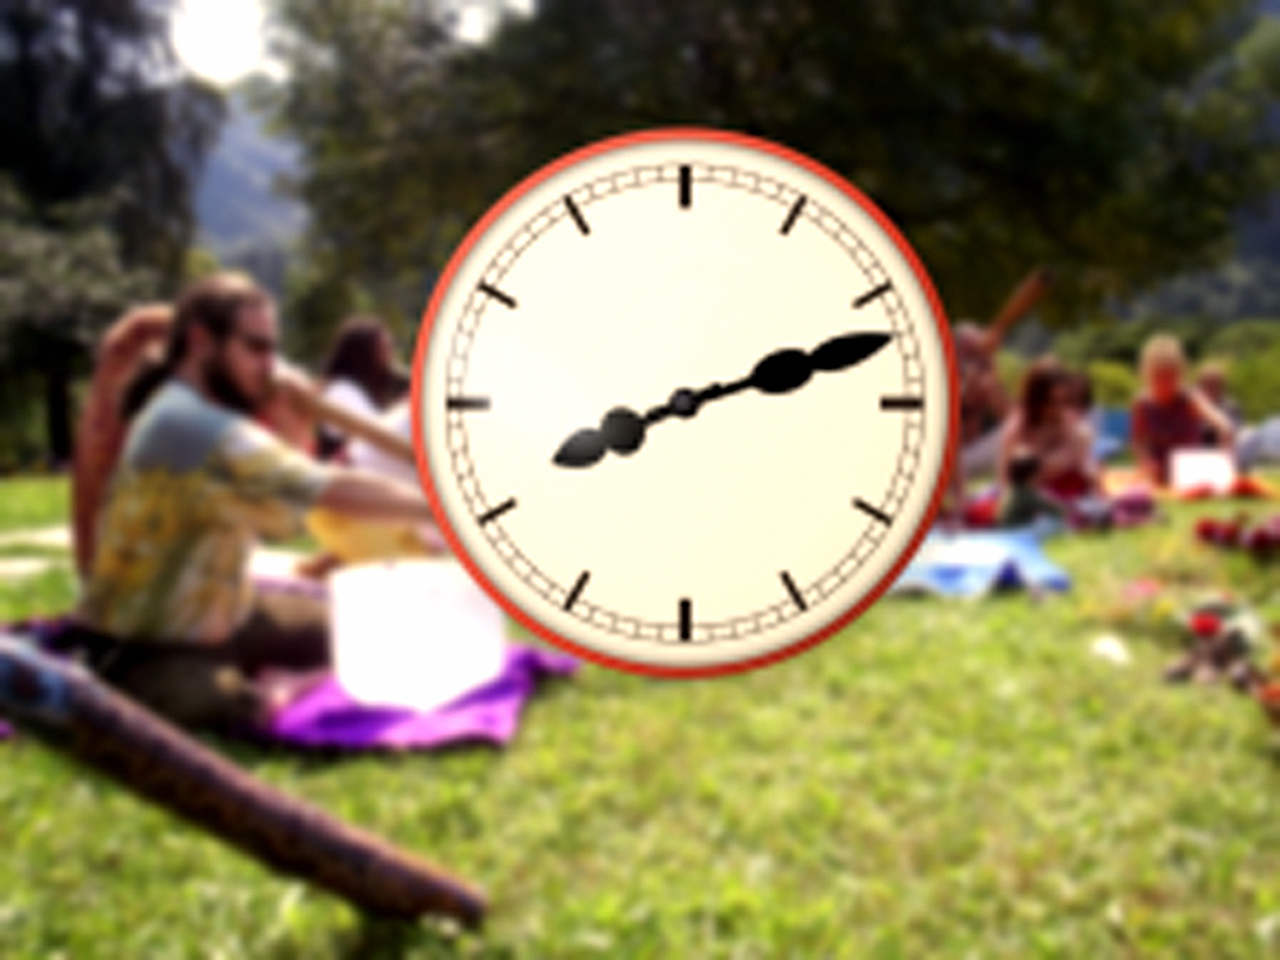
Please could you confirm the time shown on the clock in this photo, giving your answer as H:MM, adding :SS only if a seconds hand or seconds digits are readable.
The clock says 8:12
